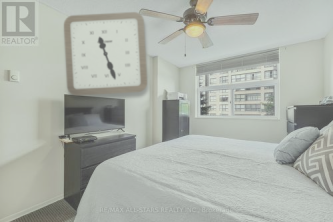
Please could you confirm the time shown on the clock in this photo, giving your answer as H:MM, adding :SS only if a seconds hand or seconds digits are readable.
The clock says 11:27
